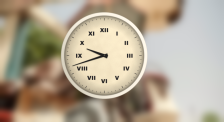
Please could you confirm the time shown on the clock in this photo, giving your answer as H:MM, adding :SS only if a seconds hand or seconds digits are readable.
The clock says 9:42
